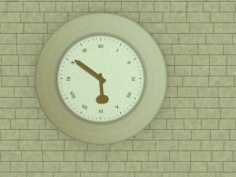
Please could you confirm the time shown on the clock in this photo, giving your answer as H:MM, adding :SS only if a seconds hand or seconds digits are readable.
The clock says 5:51
